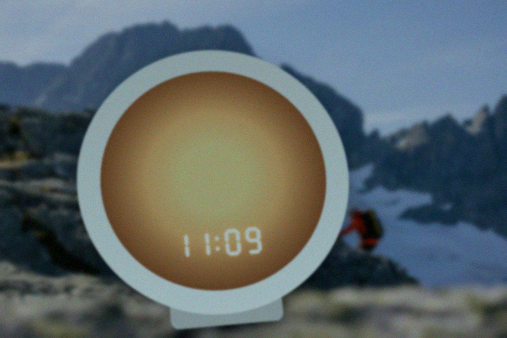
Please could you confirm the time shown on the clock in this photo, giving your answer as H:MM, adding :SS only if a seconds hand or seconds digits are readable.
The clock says 11:09
